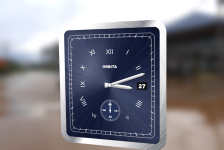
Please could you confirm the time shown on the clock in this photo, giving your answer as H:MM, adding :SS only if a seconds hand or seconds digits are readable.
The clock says 3:12
